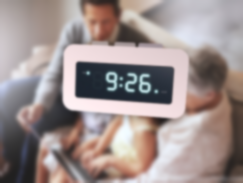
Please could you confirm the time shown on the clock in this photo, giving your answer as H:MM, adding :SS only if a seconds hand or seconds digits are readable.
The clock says 9:26
